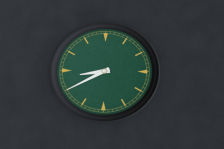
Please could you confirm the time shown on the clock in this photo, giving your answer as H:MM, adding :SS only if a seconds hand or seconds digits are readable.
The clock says 8:40
